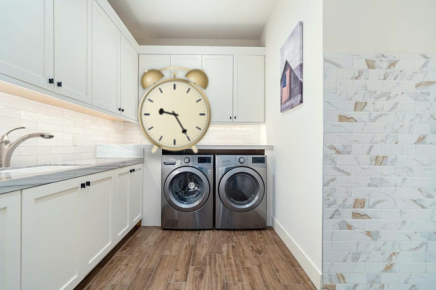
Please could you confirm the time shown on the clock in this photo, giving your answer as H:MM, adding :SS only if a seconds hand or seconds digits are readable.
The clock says 9:25
